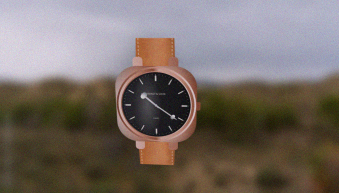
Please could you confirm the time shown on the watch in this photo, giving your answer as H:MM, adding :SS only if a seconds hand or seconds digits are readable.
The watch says 10:21
